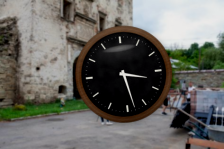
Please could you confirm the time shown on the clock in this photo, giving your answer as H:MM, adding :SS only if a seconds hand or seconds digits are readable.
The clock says 3:28
